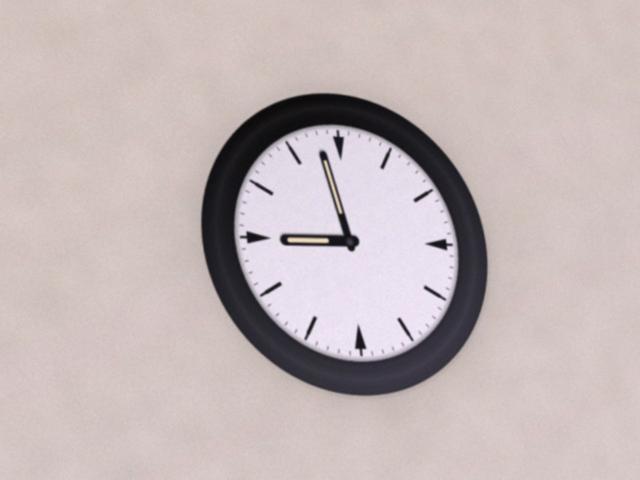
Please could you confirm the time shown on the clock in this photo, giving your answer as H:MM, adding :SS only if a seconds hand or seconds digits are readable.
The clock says 8:58
